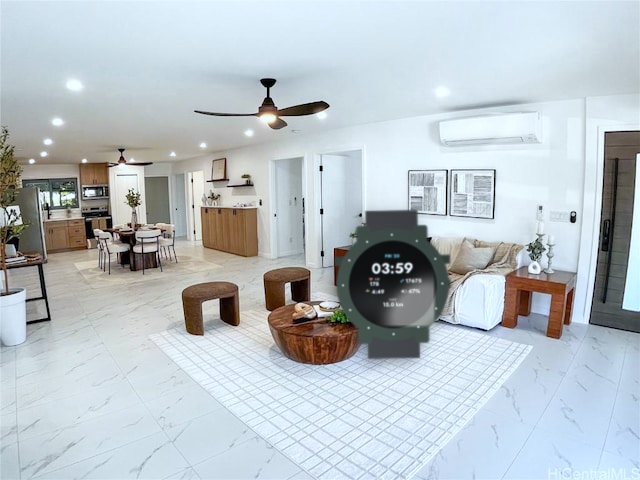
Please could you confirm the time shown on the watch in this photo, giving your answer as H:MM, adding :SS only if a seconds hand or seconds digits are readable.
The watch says 3:59
